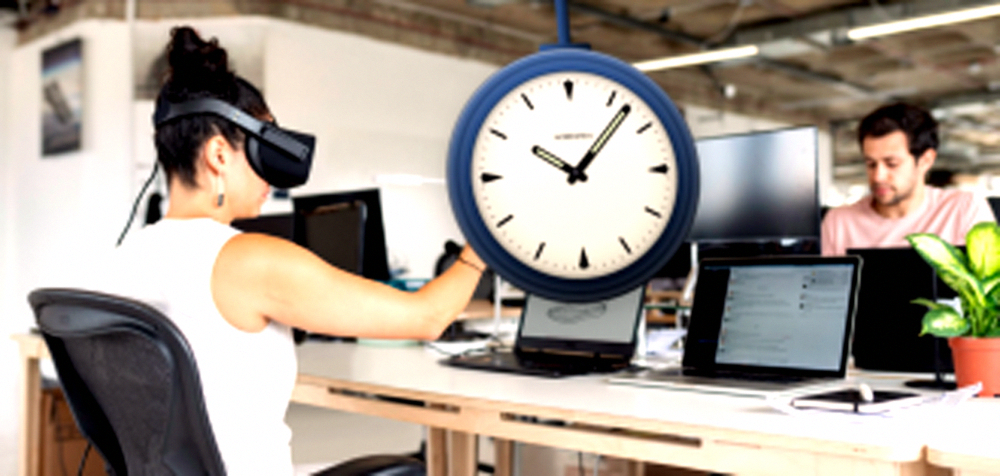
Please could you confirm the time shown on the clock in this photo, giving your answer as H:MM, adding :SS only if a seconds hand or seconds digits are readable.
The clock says 10:07
